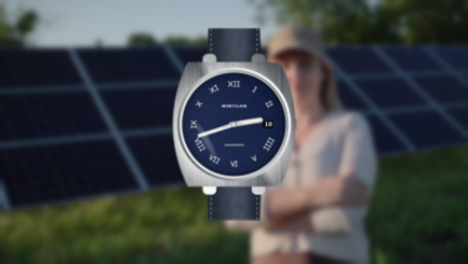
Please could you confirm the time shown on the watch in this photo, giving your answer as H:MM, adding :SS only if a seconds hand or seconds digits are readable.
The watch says 2:42
